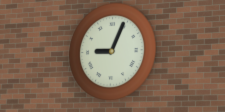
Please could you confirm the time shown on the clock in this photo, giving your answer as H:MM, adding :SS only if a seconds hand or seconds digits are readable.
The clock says 9:04
